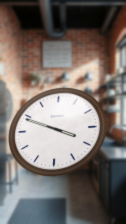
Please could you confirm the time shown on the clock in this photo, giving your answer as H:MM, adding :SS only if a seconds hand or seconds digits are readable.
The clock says 3:49
